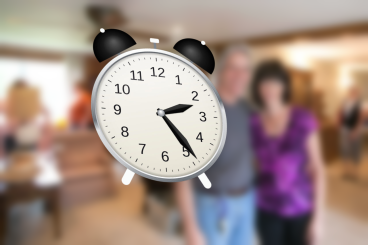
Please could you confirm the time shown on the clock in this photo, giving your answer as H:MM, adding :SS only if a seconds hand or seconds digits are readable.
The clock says 2:24
